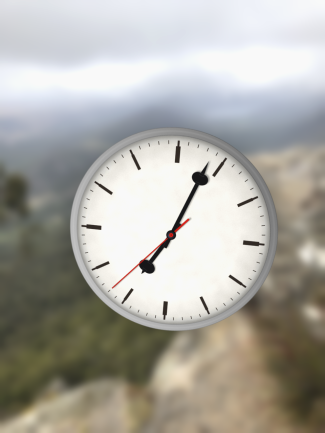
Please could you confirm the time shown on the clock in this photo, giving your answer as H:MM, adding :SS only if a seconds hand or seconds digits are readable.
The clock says 7:03:37
